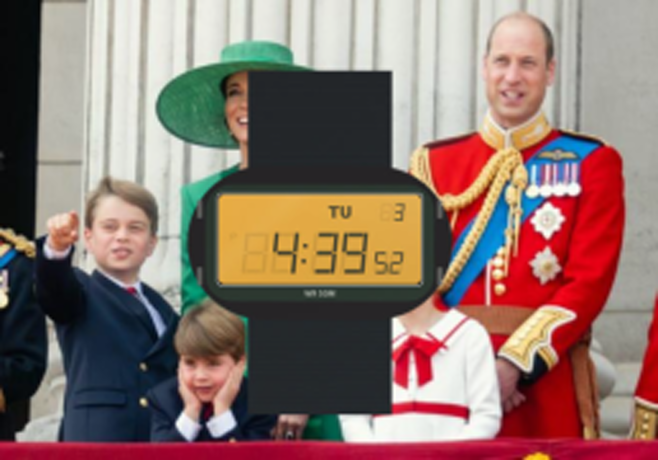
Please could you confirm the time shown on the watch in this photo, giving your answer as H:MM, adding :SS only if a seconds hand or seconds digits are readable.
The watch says 4:39:52
